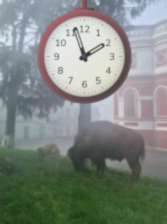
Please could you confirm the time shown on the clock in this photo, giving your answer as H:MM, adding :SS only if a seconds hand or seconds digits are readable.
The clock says 1:57
